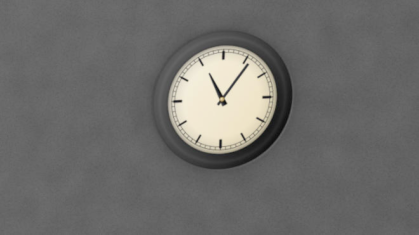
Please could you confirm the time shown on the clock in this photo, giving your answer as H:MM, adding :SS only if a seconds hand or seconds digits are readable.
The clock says 11:06
